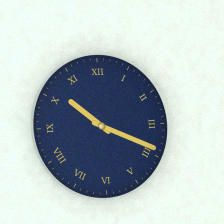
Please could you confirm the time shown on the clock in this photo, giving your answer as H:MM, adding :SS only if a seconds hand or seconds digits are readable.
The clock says 10:19
